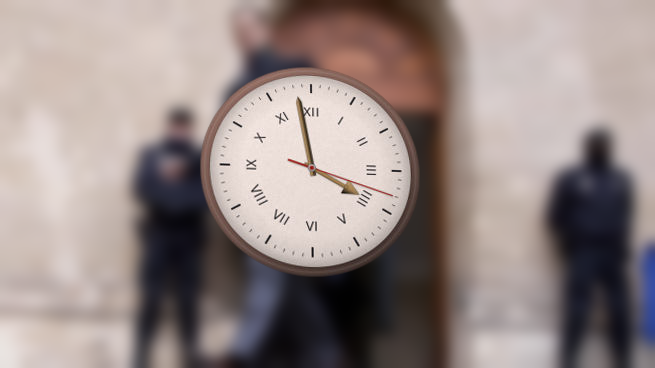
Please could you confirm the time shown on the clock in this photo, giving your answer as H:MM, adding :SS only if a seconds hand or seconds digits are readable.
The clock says 3:58:18
